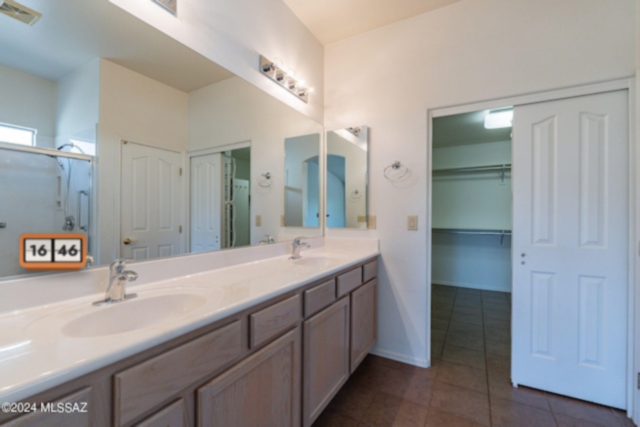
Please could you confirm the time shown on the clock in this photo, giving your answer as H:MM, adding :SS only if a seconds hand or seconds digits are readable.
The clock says 16:46
